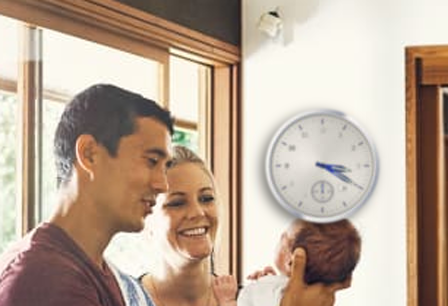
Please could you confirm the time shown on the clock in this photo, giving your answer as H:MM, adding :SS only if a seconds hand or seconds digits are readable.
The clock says 3:20
